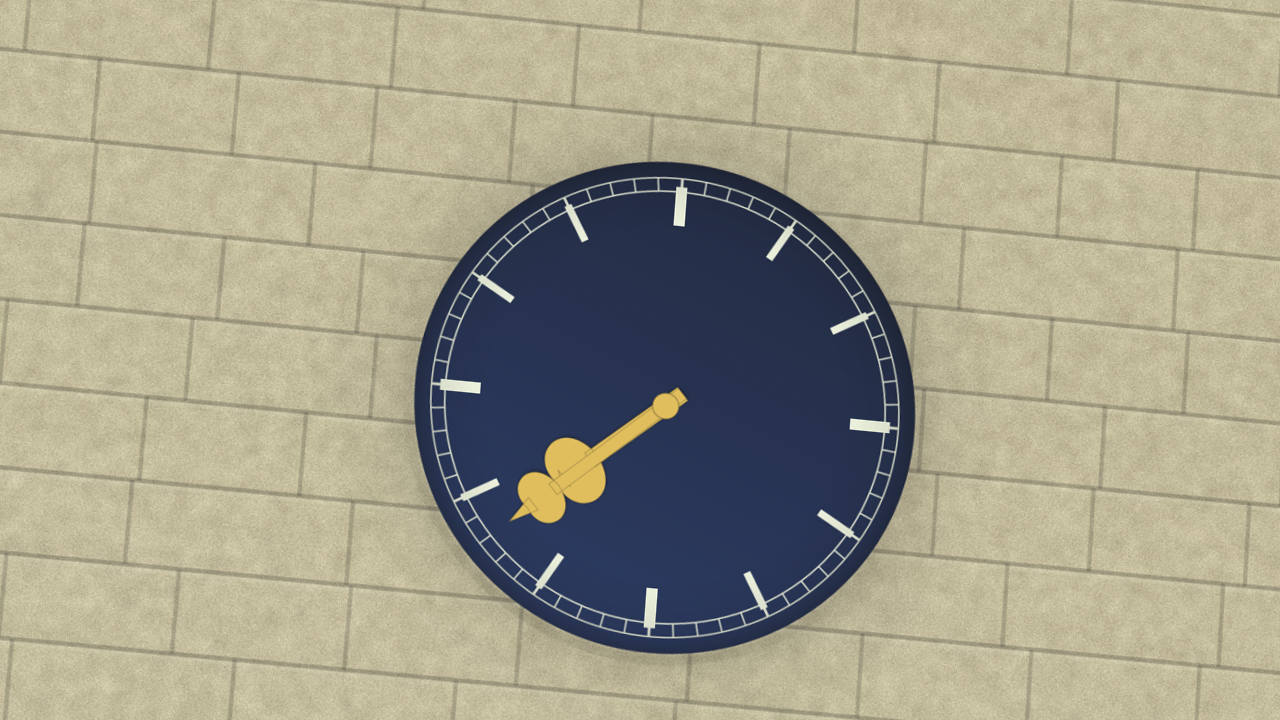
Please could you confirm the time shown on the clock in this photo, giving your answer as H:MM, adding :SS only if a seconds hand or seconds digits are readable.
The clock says 7:38
